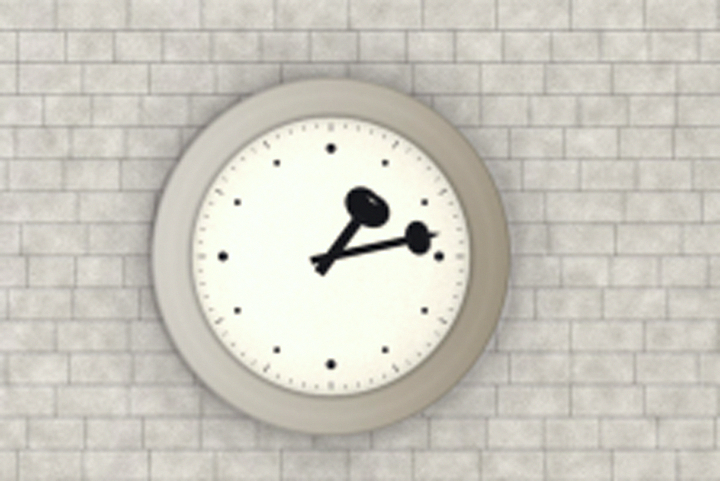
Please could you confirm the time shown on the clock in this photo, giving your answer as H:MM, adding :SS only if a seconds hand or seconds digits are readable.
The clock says 1:13
